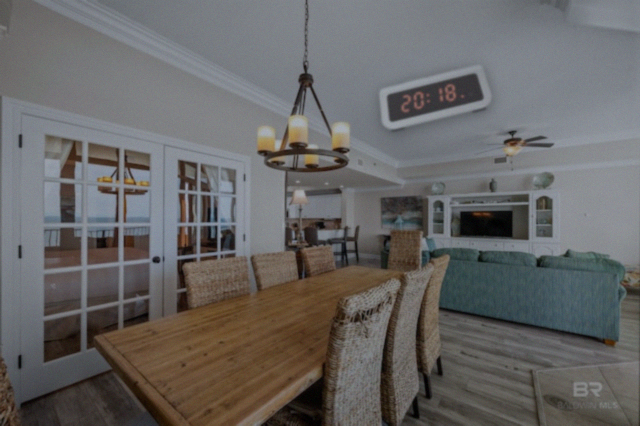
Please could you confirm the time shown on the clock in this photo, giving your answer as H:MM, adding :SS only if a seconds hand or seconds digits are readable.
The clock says 20:18
